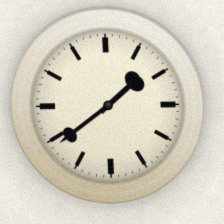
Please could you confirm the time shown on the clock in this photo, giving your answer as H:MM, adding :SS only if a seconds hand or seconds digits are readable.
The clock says 1:39
